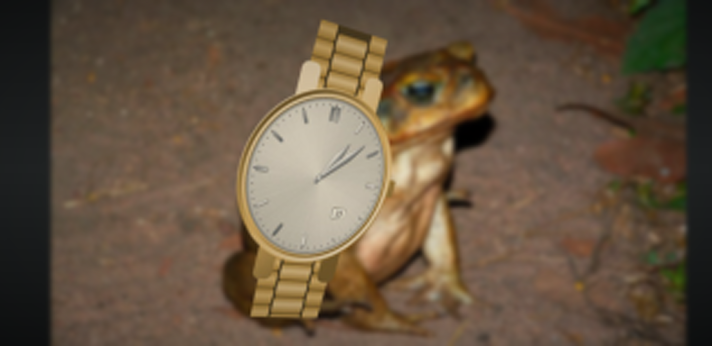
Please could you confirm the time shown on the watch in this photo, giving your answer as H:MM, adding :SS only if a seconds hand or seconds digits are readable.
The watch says 1:08
